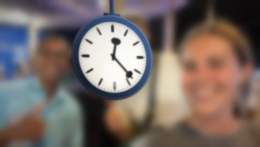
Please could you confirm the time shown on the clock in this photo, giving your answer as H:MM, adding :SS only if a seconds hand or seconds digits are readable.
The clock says 12:23
